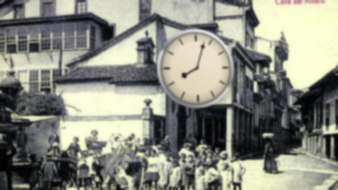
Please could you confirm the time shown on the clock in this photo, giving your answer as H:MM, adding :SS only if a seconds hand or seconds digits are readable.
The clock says 8:03
